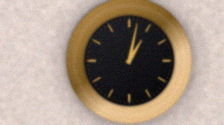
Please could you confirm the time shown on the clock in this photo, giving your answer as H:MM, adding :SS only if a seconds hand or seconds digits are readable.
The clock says 1:02
